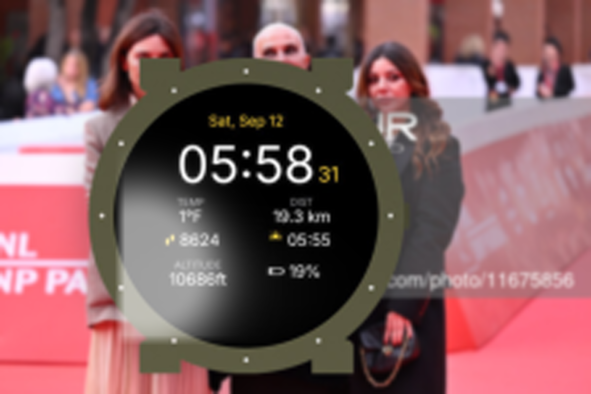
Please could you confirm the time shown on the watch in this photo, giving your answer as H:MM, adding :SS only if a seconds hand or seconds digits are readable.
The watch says 5:58:31
